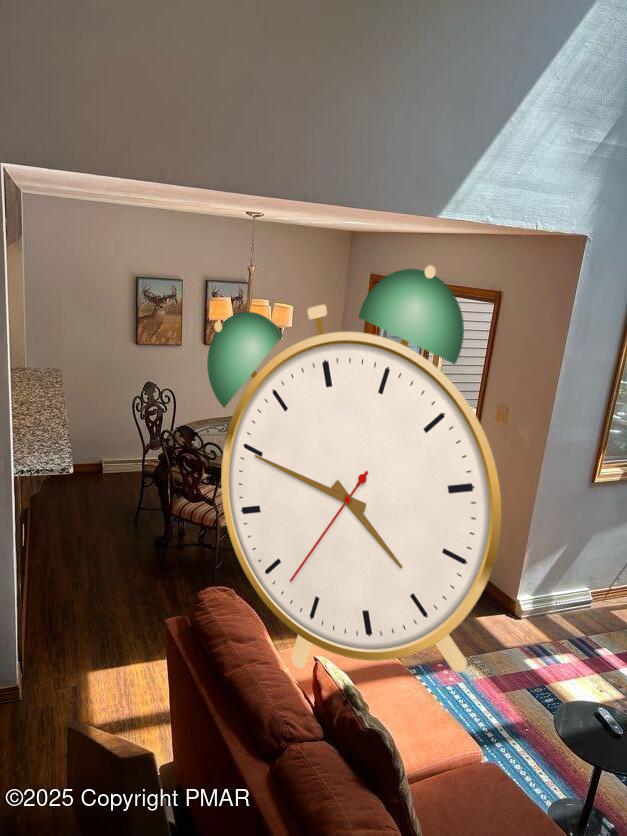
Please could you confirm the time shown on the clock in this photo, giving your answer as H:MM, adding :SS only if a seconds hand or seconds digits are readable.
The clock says 4:49:38
